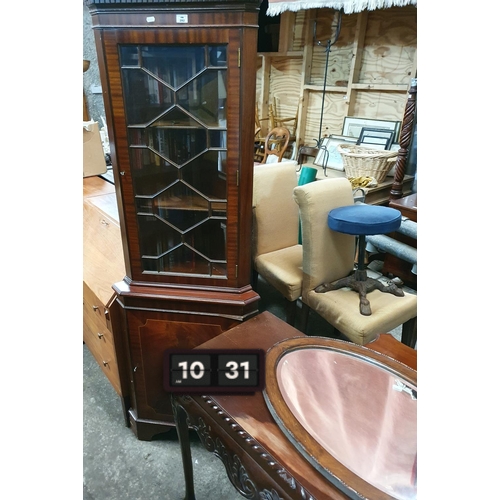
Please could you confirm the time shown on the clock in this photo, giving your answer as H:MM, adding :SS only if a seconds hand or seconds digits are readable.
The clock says 10:31
